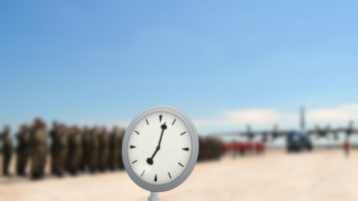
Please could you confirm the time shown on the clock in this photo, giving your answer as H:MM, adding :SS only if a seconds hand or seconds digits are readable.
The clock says 7:02
